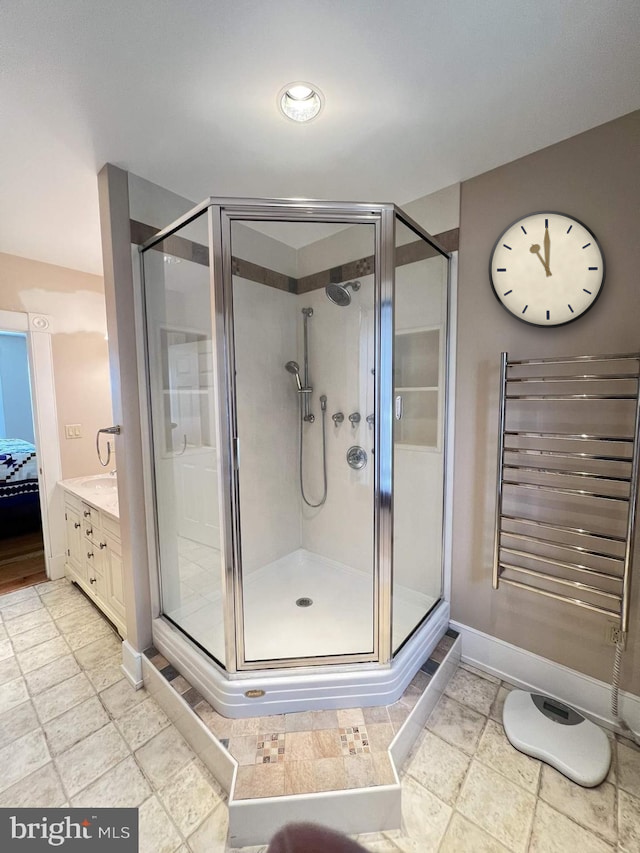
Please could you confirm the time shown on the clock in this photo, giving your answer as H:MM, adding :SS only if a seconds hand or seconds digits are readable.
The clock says 11:00
